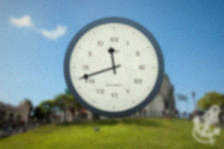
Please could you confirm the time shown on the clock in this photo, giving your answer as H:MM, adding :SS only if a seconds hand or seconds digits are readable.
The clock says 11:42
